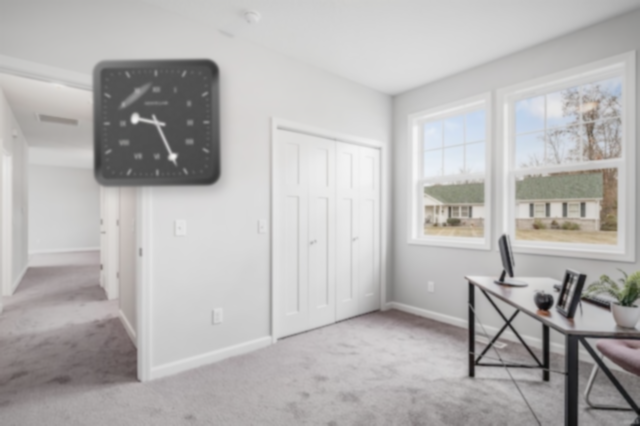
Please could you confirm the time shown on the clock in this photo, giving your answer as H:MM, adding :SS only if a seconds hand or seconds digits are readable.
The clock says 9:26
